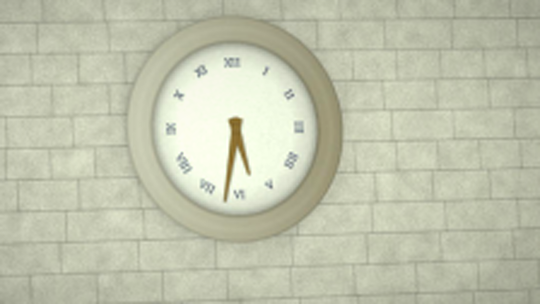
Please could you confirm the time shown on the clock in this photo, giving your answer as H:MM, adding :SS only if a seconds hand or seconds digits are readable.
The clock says 5:32
